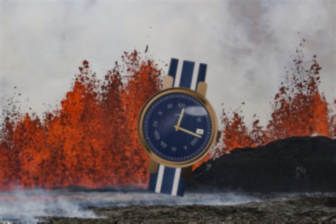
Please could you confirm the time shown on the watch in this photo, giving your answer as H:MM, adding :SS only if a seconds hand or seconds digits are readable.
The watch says 12:17
